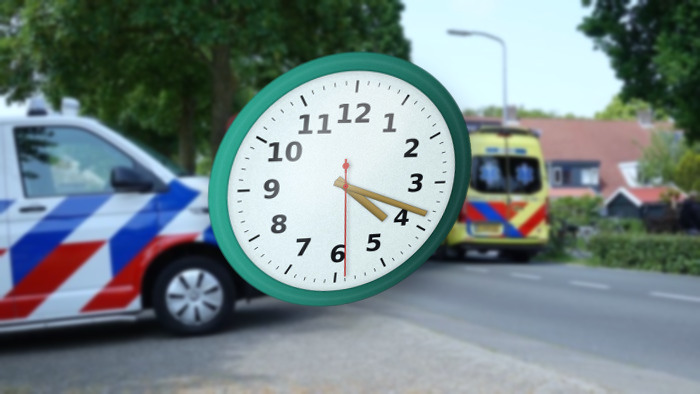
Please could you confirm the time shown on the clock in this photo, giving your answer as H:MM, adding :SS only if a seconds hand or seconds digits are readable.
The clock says 4:18:29
